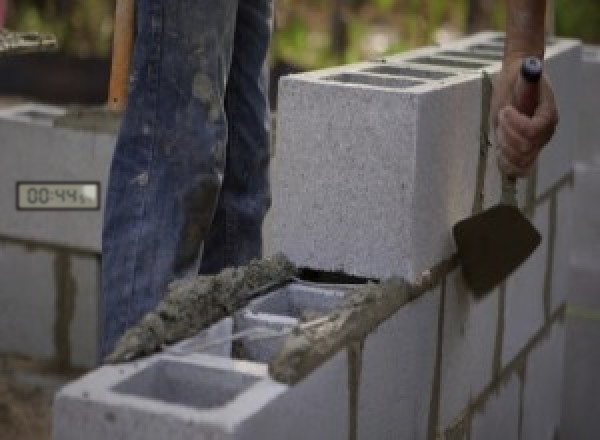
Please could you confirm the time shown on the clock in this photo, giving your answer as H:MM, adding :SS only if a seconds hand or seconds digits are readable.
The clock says 0:44
